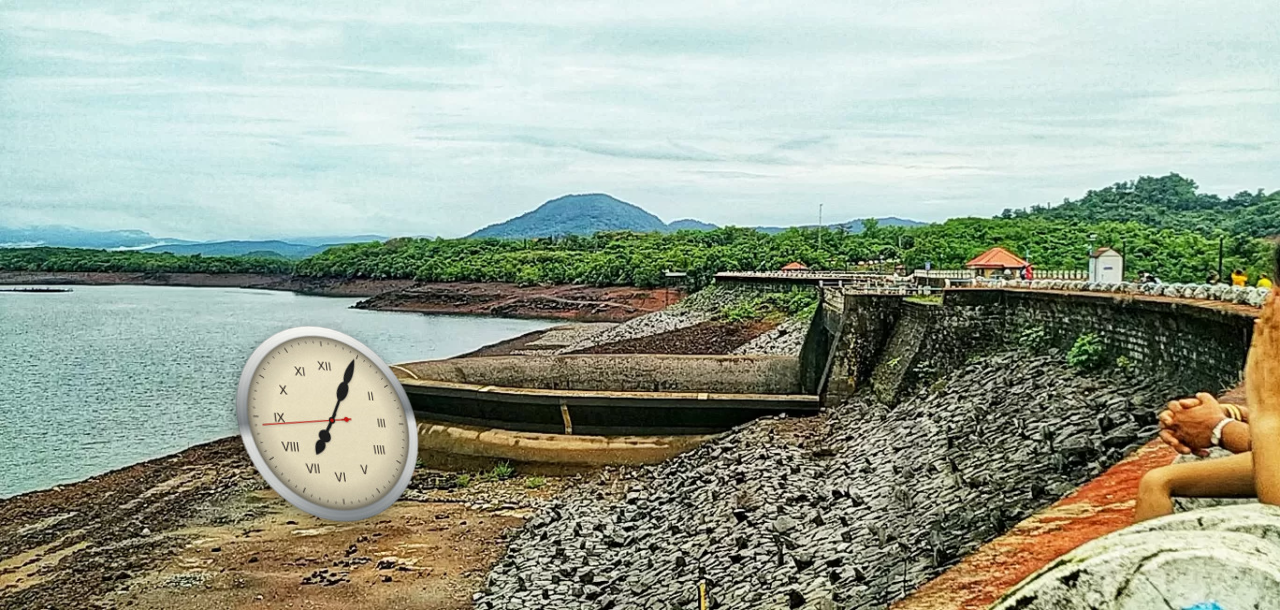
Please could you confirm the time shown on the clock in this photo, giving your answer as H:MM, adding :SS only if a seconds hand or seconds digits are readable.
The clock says 7:04:44
